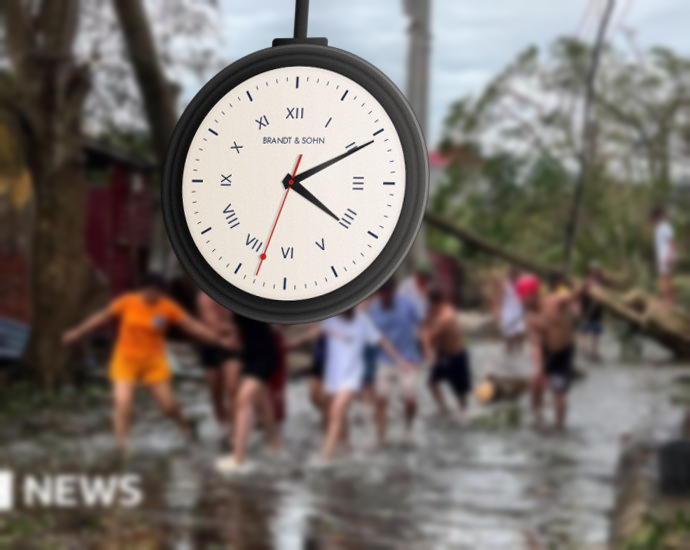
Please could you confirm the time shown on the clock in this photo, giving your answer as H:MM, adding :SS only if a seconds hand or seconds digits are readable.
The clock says 4:10:33
